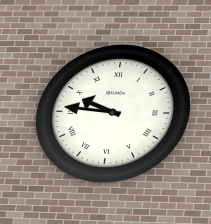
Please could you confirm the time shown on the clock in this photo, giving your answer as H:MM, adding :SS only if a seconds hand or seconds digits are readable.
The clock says 9:46
